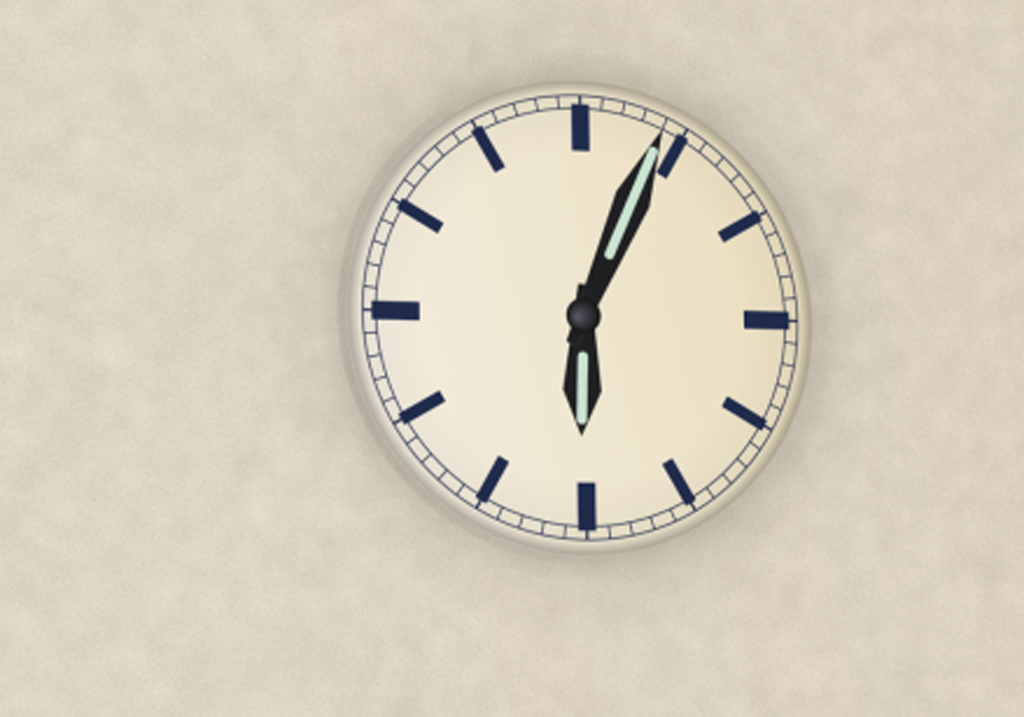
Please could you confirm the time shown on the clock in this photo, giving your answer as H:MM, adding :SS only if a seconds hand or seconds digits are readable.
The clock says 6:04
